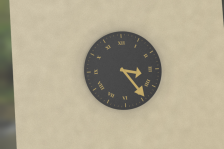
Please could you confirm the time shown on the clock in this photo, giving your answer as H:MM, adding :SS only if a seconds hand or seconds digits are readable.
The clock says 3:24
